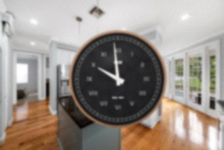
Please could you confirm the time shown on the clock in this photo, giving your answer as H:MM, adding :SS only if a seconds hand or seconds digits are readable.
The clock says 9:59
